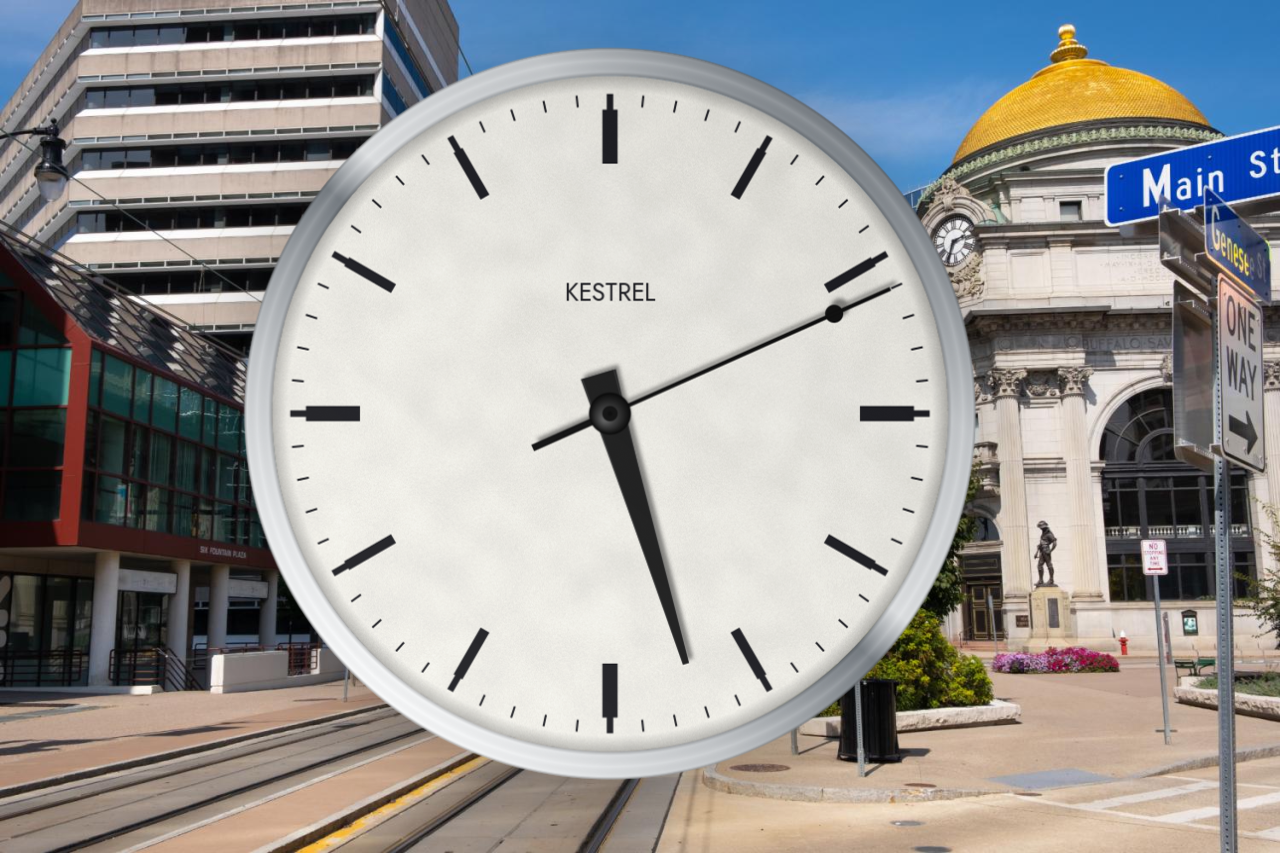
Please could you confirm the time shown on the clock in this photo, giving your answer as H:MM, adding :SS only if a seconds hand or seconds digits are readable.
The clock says 5:27:11
